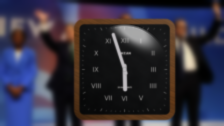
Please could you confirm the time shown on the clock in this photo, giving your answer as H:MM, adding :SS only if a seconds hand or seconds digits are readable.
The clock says 5:57
